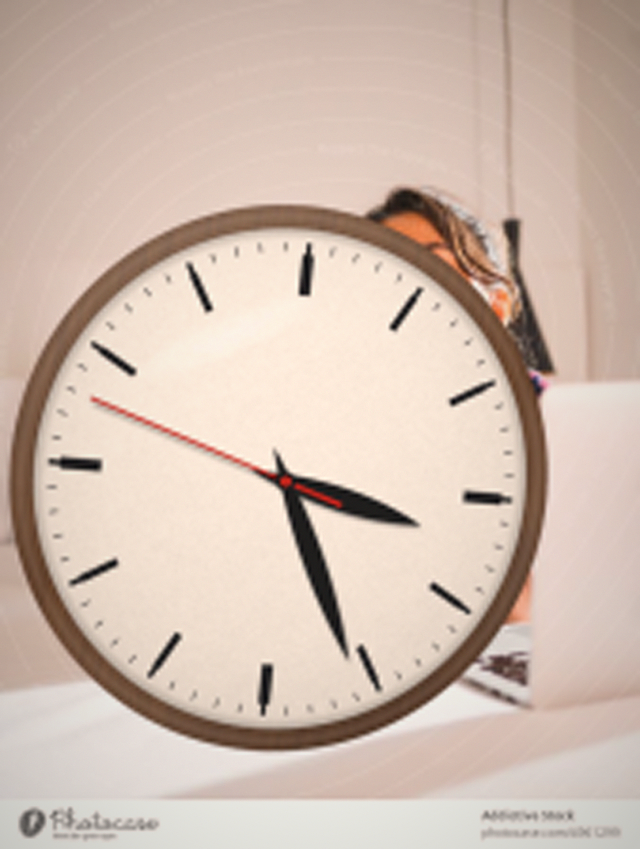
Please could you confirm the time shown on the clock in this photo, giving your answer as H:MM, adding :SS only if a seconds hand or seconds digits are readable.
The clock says 3:25:48
